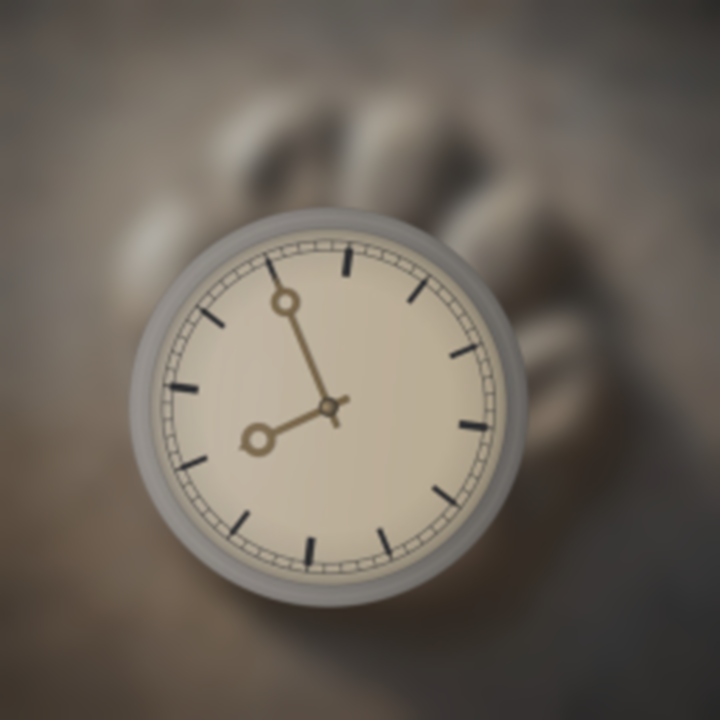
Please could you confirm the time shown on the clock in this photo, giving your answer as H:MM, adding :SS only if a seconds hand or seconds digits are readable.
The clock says 7:55
